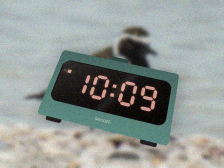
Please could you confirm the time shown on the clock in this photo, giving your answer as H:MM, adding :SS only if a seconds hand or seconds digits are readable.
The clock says 10:09
